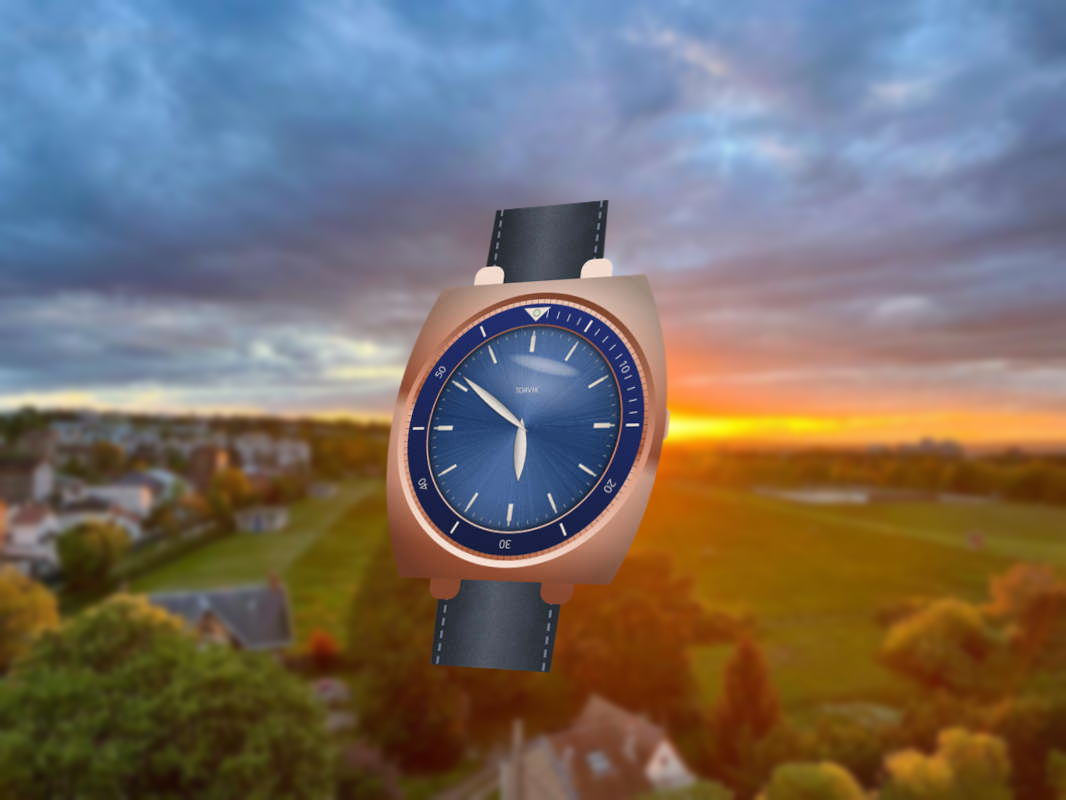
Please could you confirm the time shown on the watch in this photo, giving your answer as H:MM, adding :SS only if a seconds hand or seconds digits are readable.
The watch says 5:51
